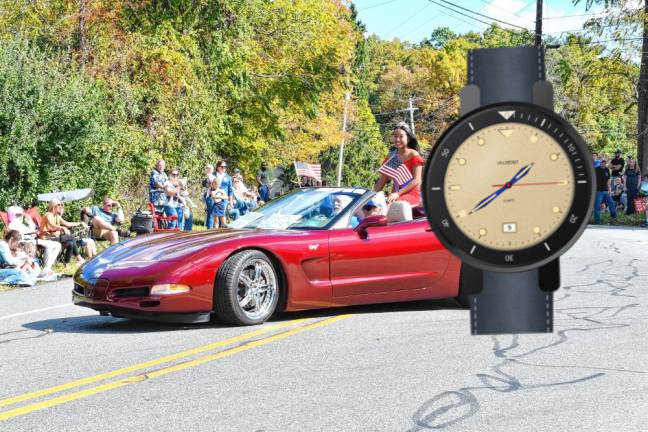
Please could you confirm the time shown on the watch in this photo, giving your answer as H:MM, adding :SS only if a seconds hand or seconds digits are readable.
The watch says 1:39:15
